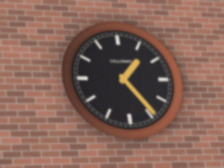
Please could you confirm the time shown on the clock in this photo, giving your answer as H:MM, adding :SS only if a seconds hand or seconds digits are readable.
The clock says 1:24
